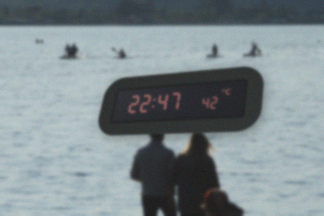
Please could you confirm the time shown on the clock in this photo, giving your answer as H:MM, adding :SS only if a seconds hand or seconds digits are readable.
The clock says 22:47
